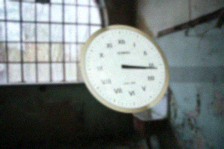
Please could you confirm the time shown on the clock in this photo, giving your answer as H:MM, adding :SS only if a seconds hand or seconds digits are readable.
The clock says 3:16
